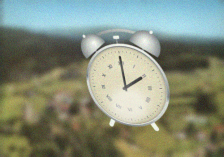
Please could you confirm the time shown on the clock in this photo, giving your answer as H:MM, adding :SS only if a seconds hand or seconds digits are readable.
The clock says 2:00
